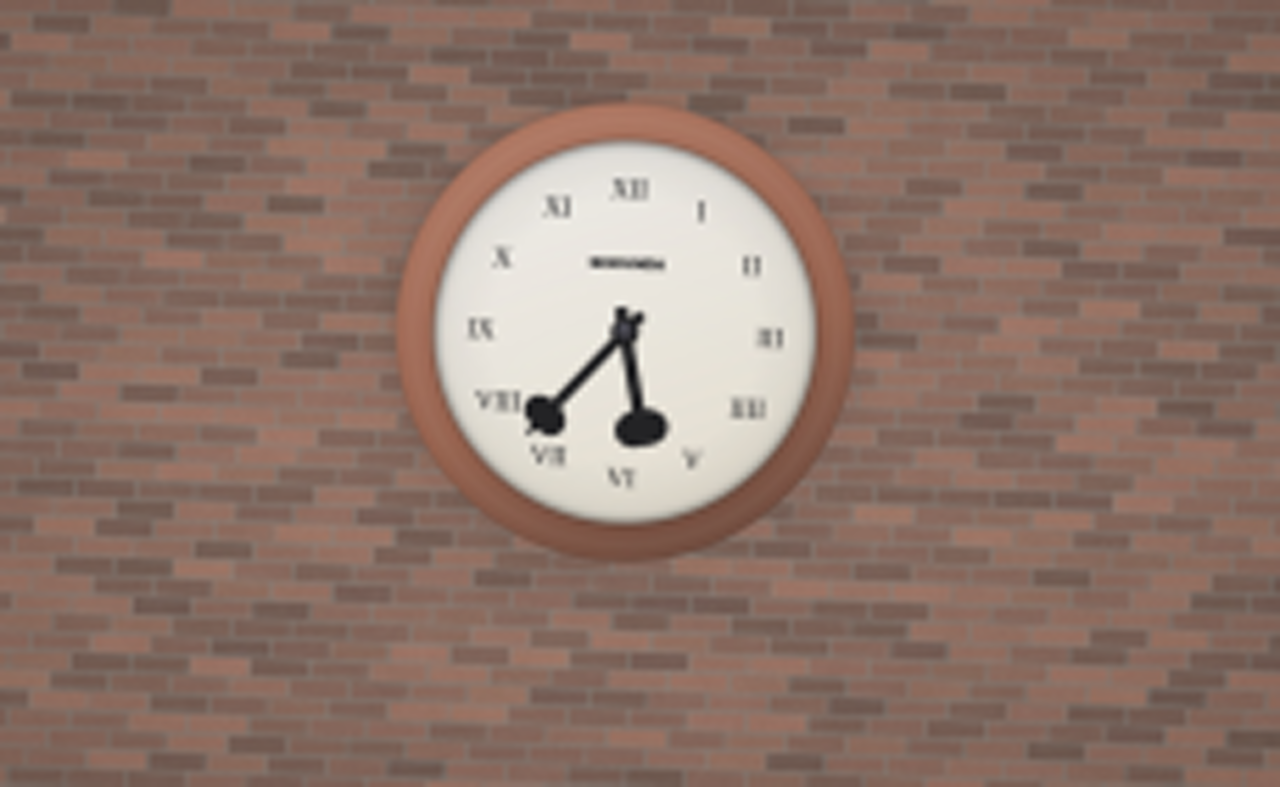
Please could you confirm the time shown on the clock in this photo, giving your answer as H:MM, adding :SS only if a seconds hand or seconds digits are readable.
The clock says 5:37
